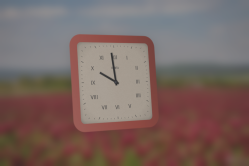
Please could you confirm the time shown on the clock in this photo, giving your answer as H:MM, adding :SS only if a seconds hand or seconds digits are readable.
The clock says 9:59
